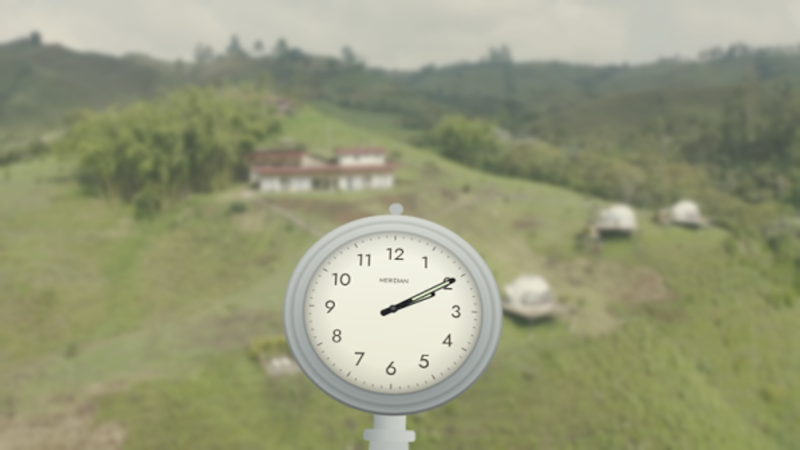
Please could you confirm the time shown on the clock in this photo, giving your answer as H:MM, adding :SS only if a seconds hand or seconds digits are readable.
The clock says 2:10
